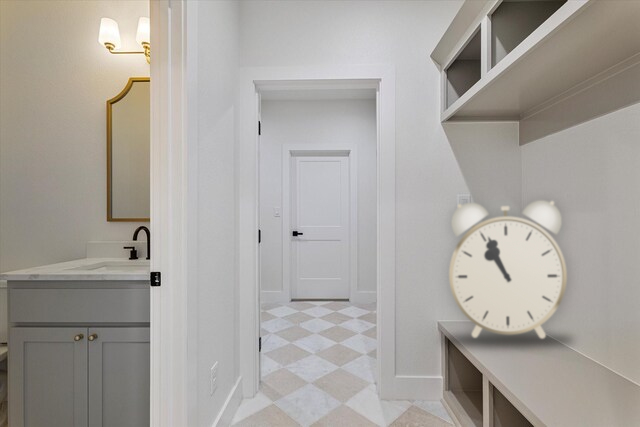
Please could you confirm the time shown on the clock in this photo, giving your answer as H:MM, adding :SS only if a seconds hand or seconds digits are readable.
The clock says 10:56
